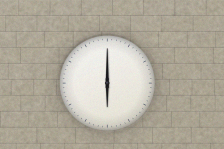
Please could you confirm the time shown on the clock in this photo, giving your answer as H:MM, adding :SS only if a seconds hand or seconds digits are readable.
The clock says 6:00
